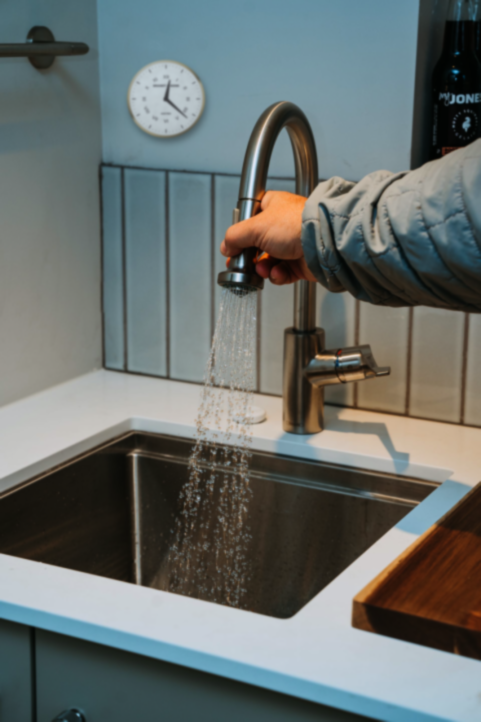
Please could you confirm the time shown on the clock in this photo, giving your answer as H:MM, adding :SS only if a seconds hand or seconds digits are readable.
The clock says 12:22
